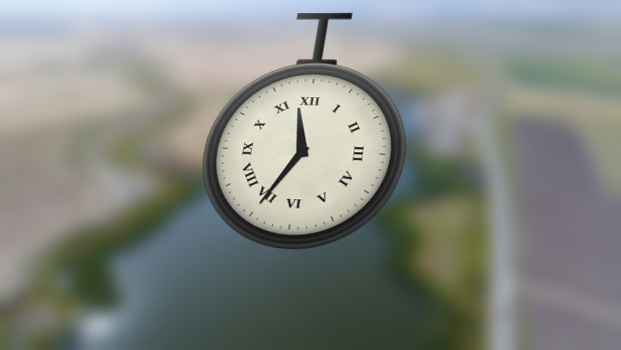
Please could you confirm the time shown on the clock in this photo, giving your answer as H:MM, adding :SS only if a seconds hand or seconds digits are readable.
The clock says 11:35
